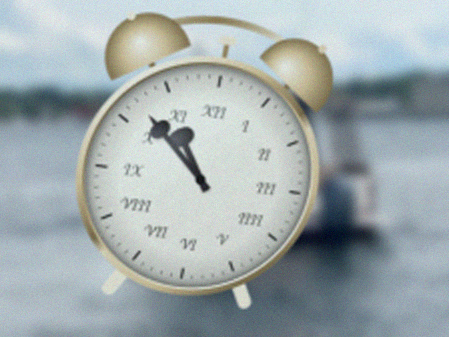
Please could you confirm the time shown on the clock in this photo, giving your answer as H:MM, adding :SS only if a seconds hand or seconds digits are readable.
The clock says 10:52
